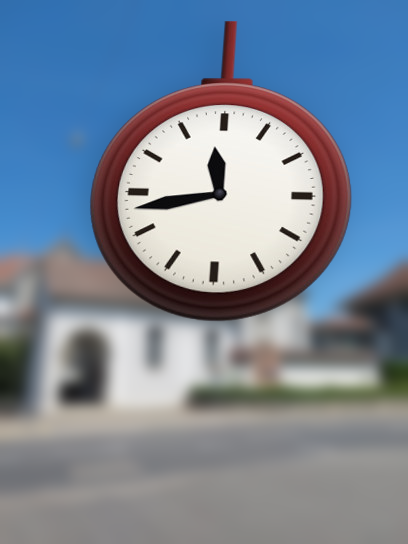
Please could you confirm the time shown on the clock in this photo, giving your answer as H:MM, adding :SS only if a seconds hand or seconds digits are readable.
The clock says 11:43
